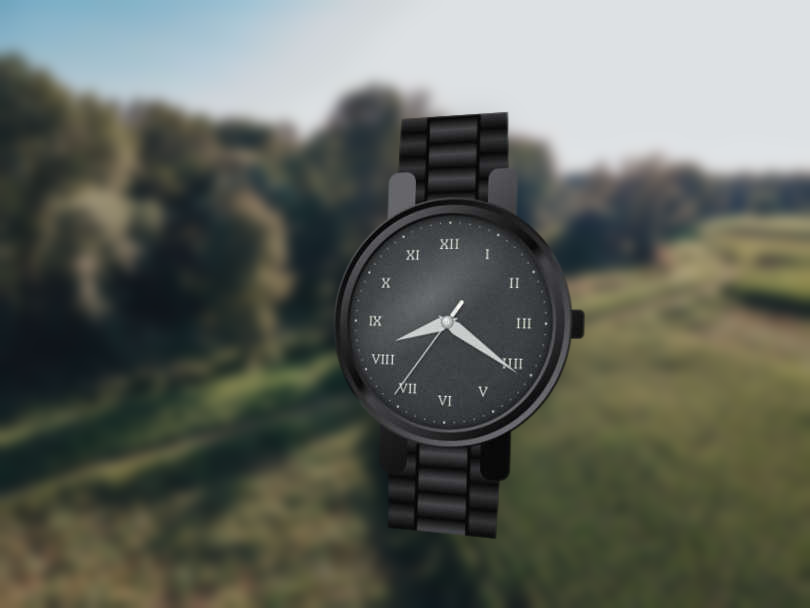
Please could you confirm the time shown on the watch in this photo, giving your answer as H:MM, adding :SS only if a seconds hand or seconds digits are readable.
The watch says 8:20:36
